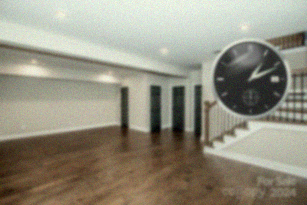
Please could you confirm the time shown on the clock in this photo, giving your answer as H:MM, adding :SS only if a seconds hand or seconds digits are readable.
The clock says 1:11
